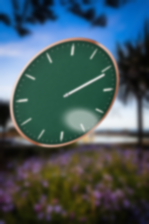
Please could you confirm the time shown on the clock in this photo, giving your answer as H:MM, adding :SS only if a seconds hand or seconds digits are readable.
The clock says 2:11
